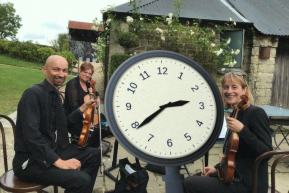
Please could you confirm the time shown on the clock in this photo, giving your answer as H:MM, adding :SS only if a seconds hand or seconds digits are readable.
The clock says 2:39
